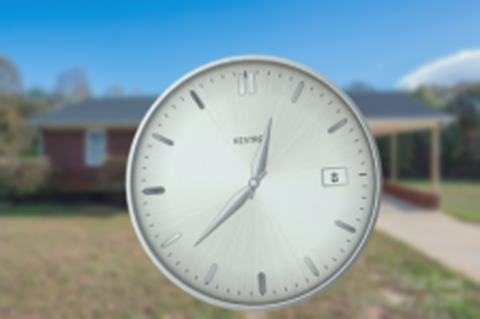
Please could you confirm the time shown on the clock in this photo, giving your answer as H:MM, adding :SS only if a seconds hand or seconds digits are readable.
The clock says 12:38
